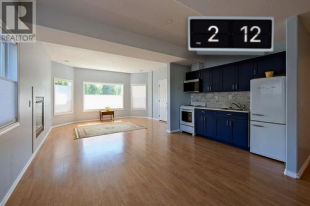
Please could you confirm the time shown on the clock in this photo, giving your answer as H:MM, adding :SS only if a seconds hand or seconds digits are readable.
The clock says 2:12
